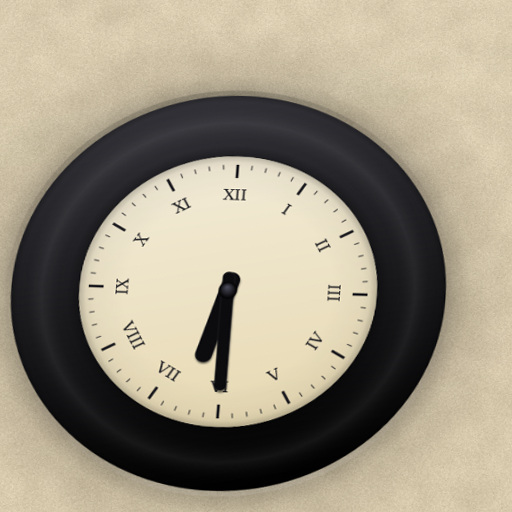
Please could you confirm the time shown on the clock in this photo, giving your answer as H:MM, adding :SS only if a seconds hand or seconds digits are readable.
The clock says 6:30
